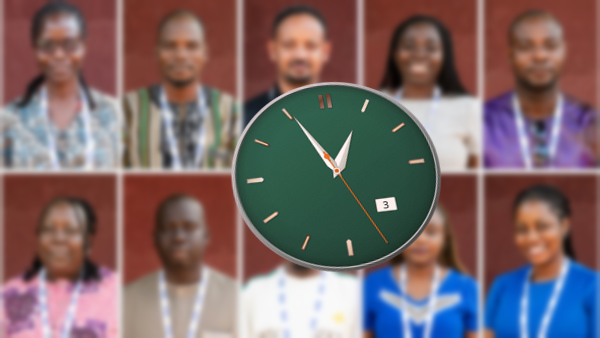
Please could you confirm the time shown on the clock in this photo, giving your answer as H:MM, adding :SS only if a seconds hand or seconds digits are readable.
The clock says 12:55:26
